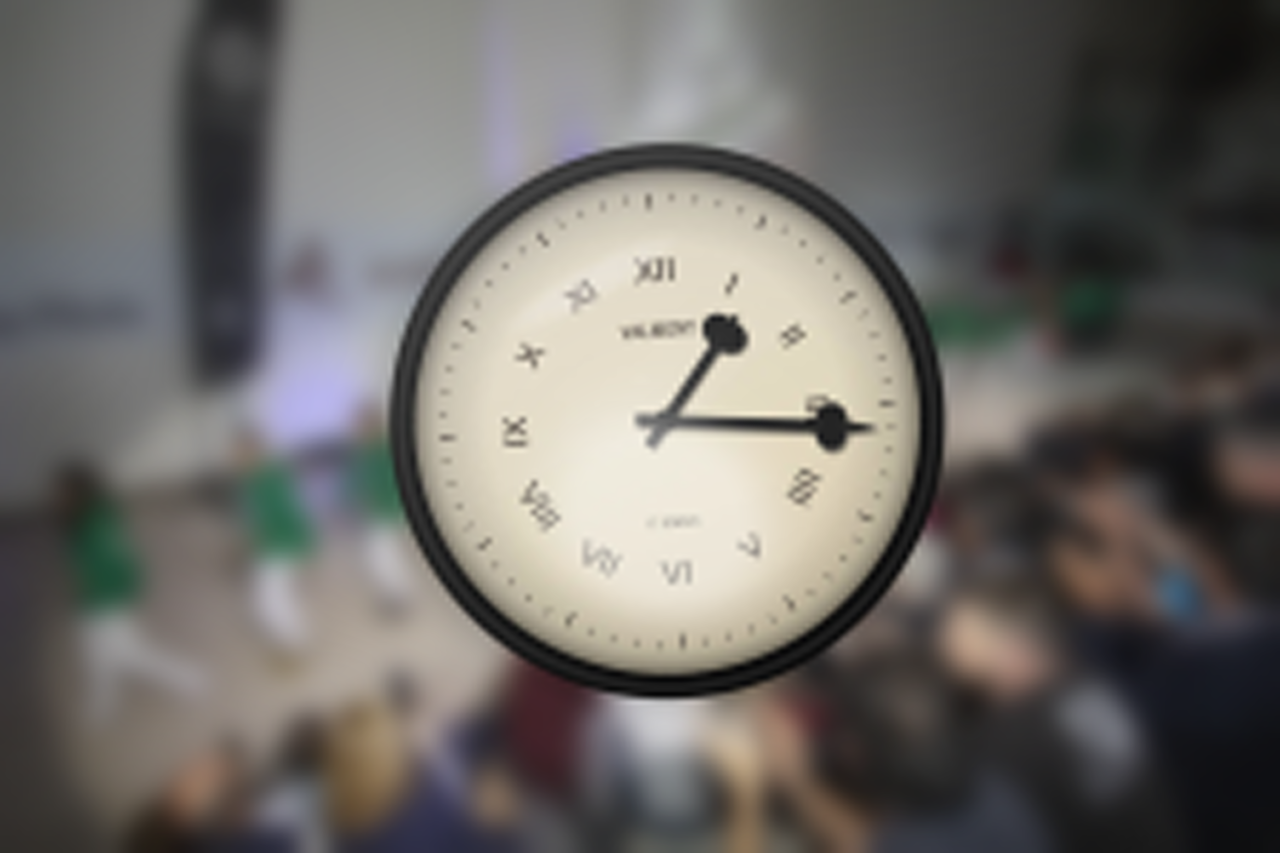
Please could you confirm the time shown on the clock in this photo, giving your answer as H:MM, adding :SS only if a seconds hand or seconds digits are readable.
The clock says 1:16
